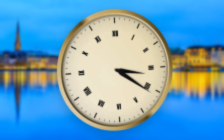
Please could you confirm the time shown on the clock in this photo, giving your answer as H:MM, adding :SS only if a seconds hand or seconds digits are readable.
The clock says 3:21
